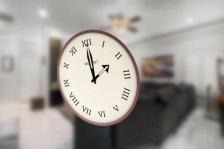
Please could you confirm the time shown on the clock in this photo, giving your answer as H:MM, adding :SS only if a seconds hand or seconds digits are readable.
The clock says 2:00
